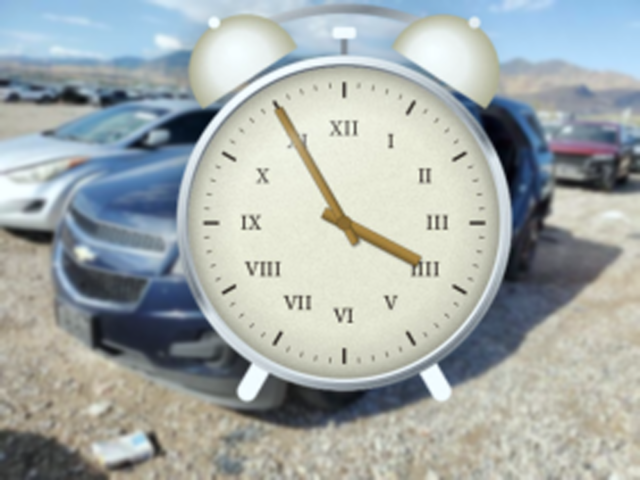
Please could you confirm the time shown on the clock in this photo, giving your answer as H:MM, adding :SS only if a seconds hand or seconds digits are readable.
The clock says 3:55
